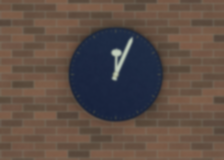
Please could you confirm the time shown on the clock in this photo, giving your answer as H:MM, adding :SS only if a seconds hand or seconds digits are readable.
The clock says 12:04
